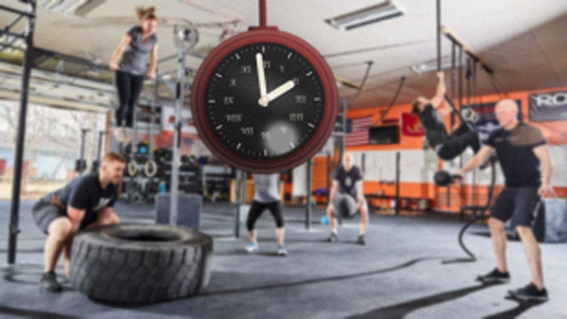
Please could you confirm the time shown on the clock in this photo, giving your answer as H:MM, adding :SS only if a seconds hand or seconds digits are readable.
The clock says 1:59
